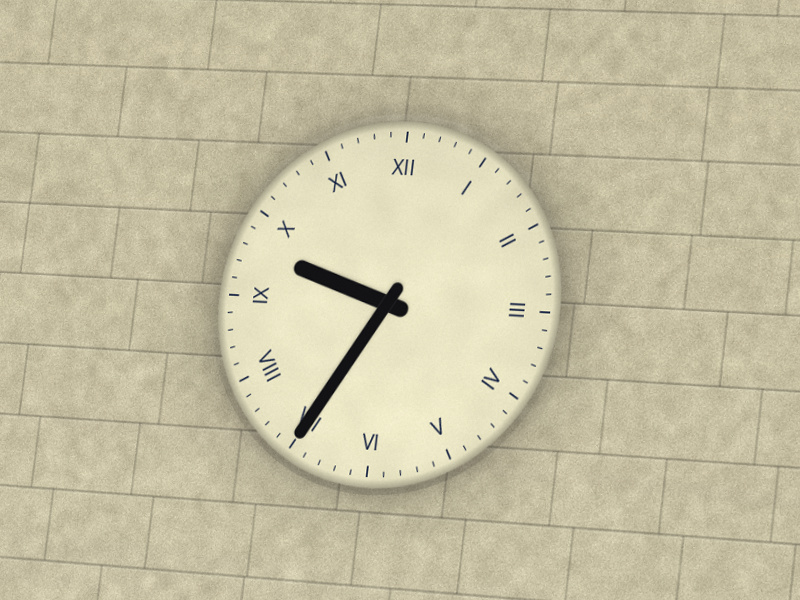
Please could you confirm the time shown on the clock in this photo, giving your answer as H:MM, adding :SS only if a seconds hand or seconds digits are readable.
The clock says 9:35
